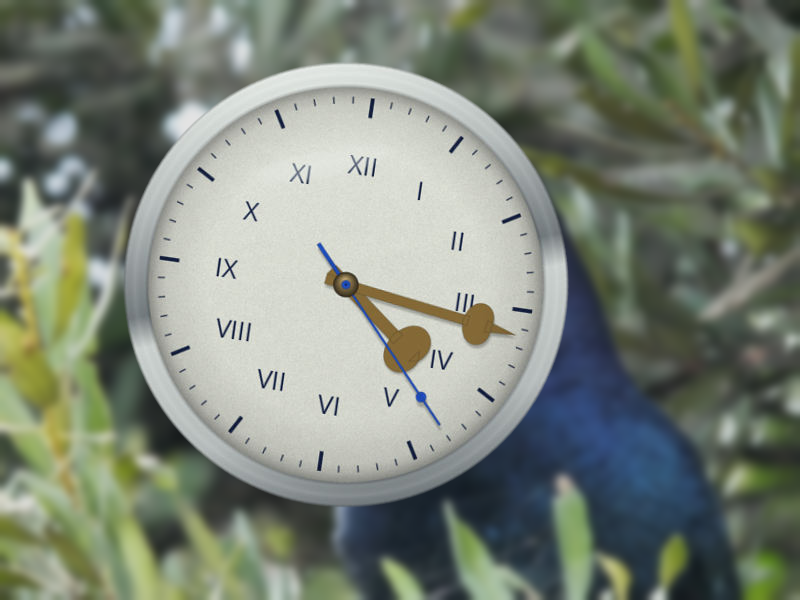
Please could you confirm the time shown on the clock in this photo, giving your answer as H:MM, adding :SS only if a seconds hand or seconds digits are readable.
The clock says 4:16:23
